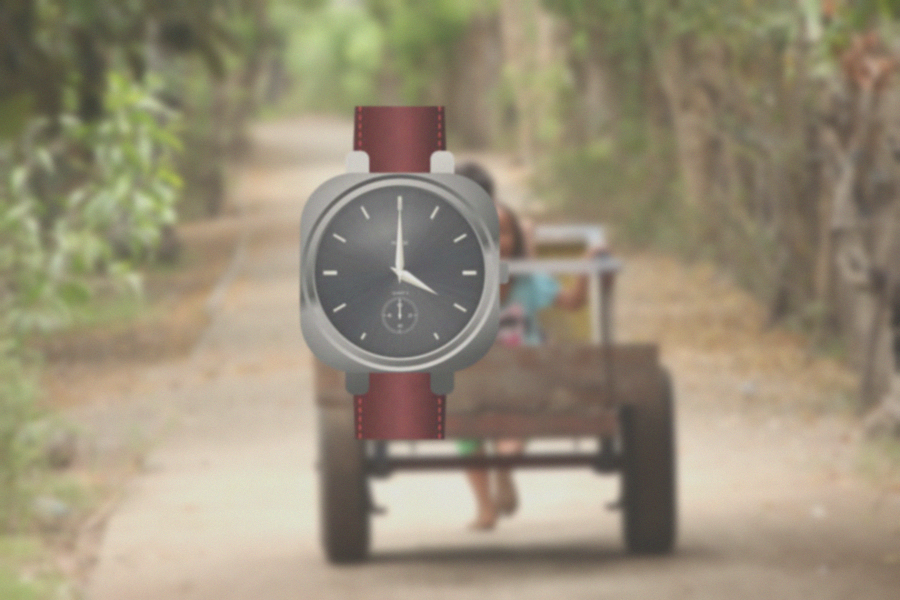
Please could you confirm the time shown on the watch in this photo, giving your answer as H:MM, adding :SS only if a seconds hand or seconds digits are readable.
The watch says 4:00
